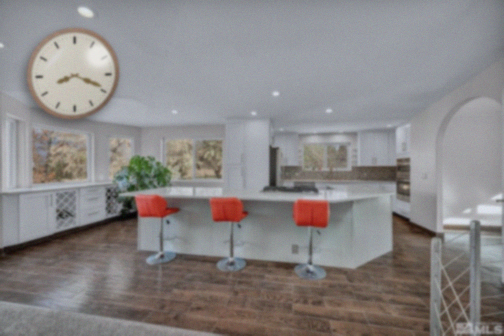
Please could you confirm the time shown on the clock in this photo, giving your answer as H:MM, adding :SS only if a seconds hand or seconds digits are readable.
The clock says 8:19
